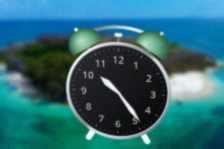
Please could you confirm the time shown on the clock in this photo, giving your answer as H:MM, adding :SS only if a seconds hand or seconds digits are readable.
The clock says 10:24
